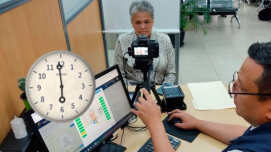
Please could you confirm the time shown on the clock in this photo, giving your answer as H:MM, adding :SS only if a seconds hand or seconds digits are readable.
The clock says 5:59
